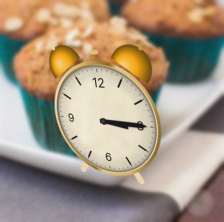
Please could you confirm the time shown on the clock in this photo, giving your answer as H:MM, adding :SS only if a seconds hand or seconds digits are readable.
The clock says 3:15
